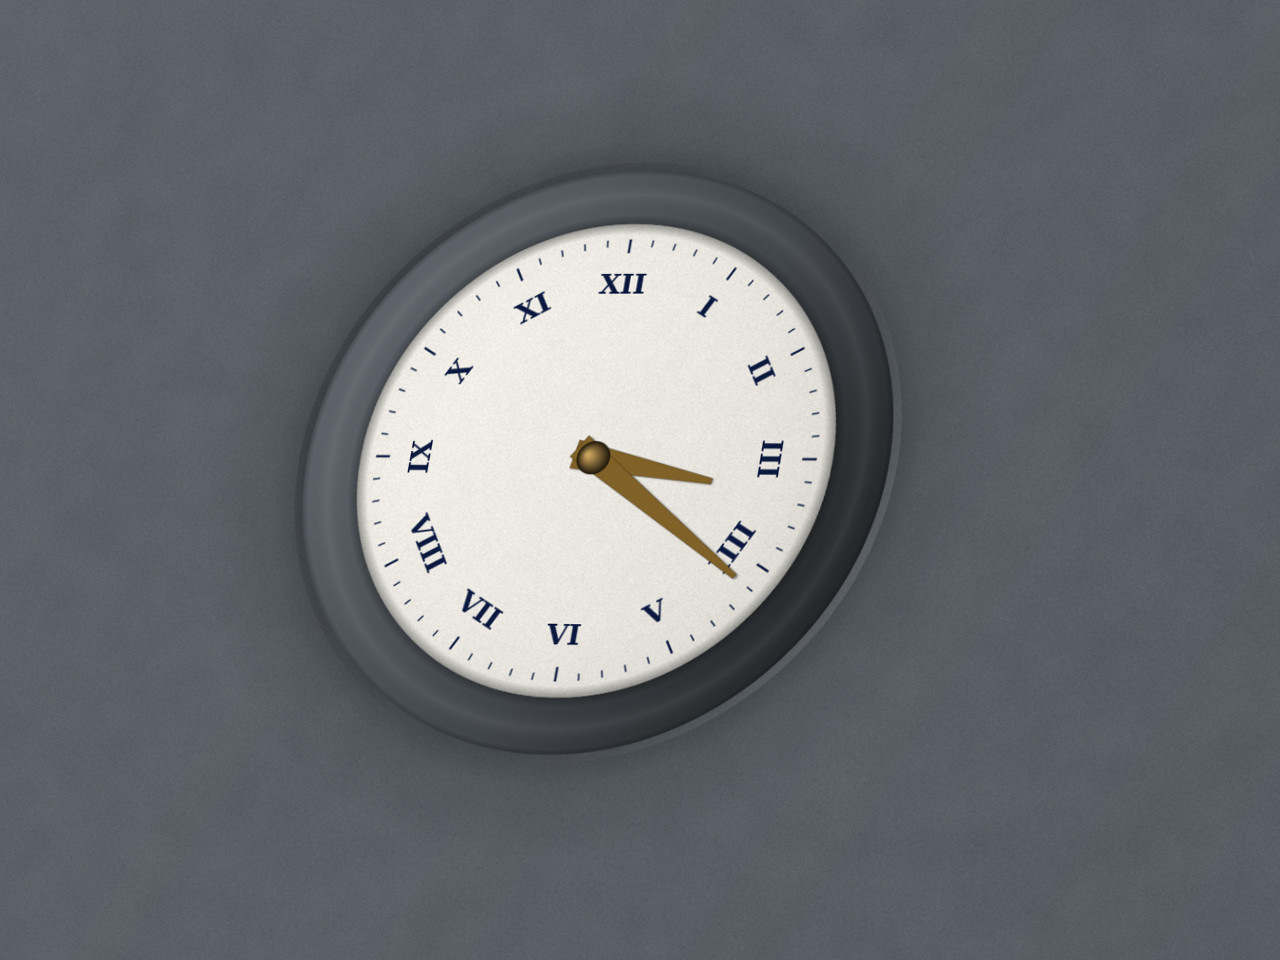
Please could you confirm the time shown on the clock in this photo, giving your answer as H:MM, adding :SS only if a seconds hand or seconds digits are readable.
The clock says 3:21
